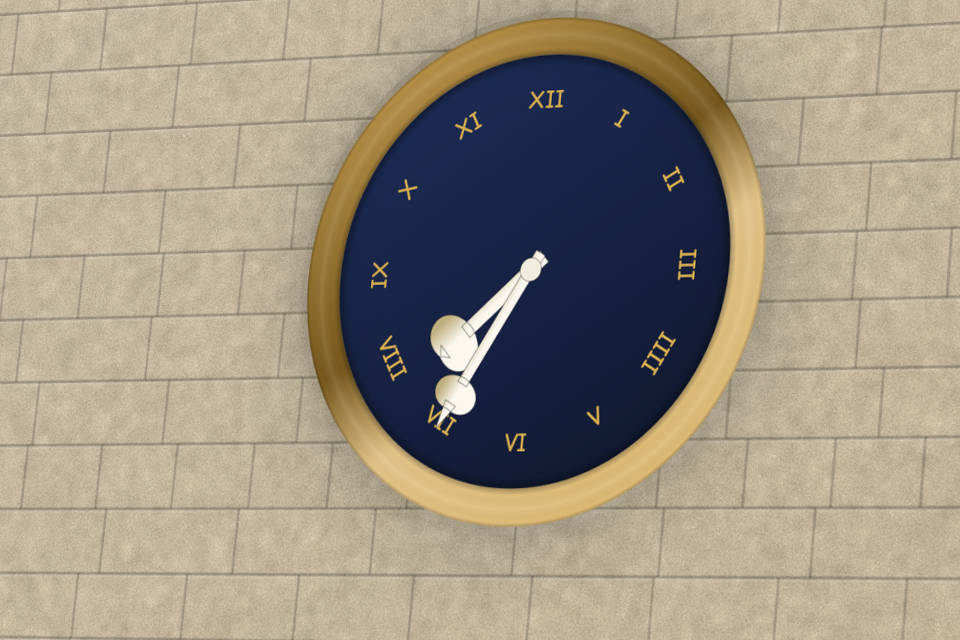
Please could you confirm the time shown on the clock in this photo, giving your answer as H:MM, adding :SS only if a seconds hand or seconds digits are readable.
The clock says 7:35
